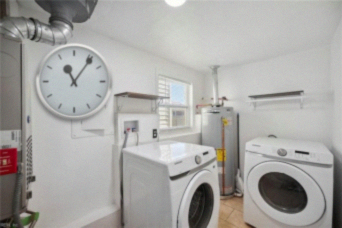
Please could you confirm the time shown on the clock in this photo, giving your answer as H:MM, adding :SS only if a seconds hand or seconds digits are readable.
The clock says 11:06
